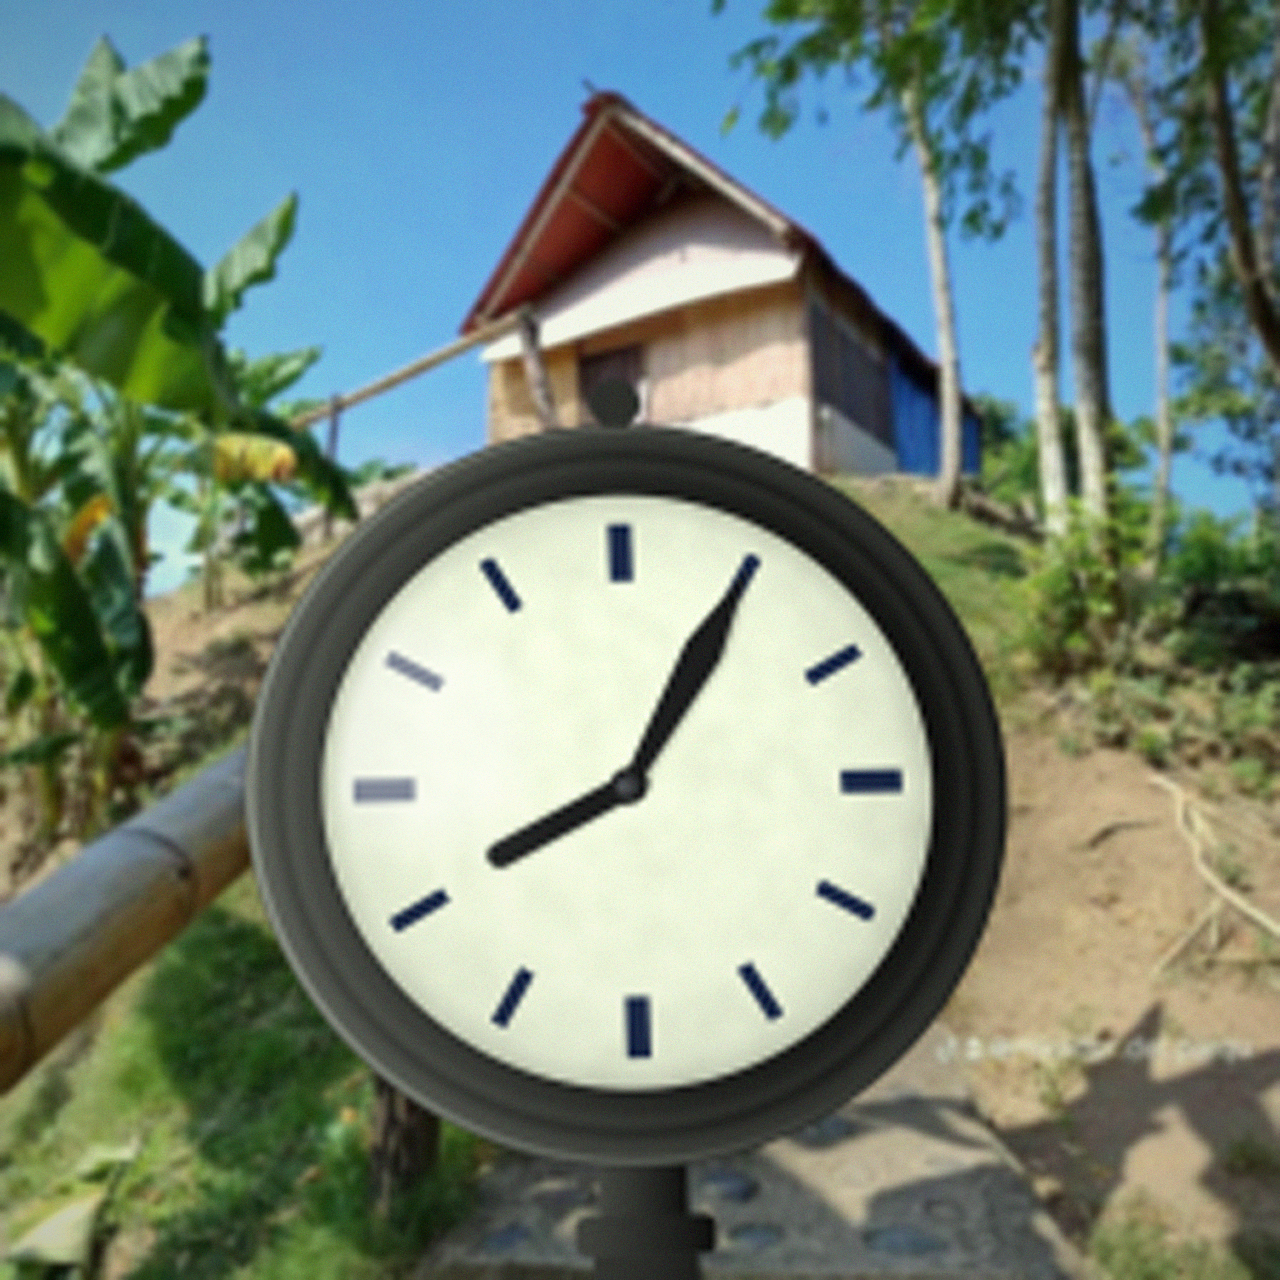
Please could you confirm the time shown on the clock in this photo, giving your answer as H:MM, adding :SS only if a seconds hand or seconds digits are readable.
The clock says 8:05
